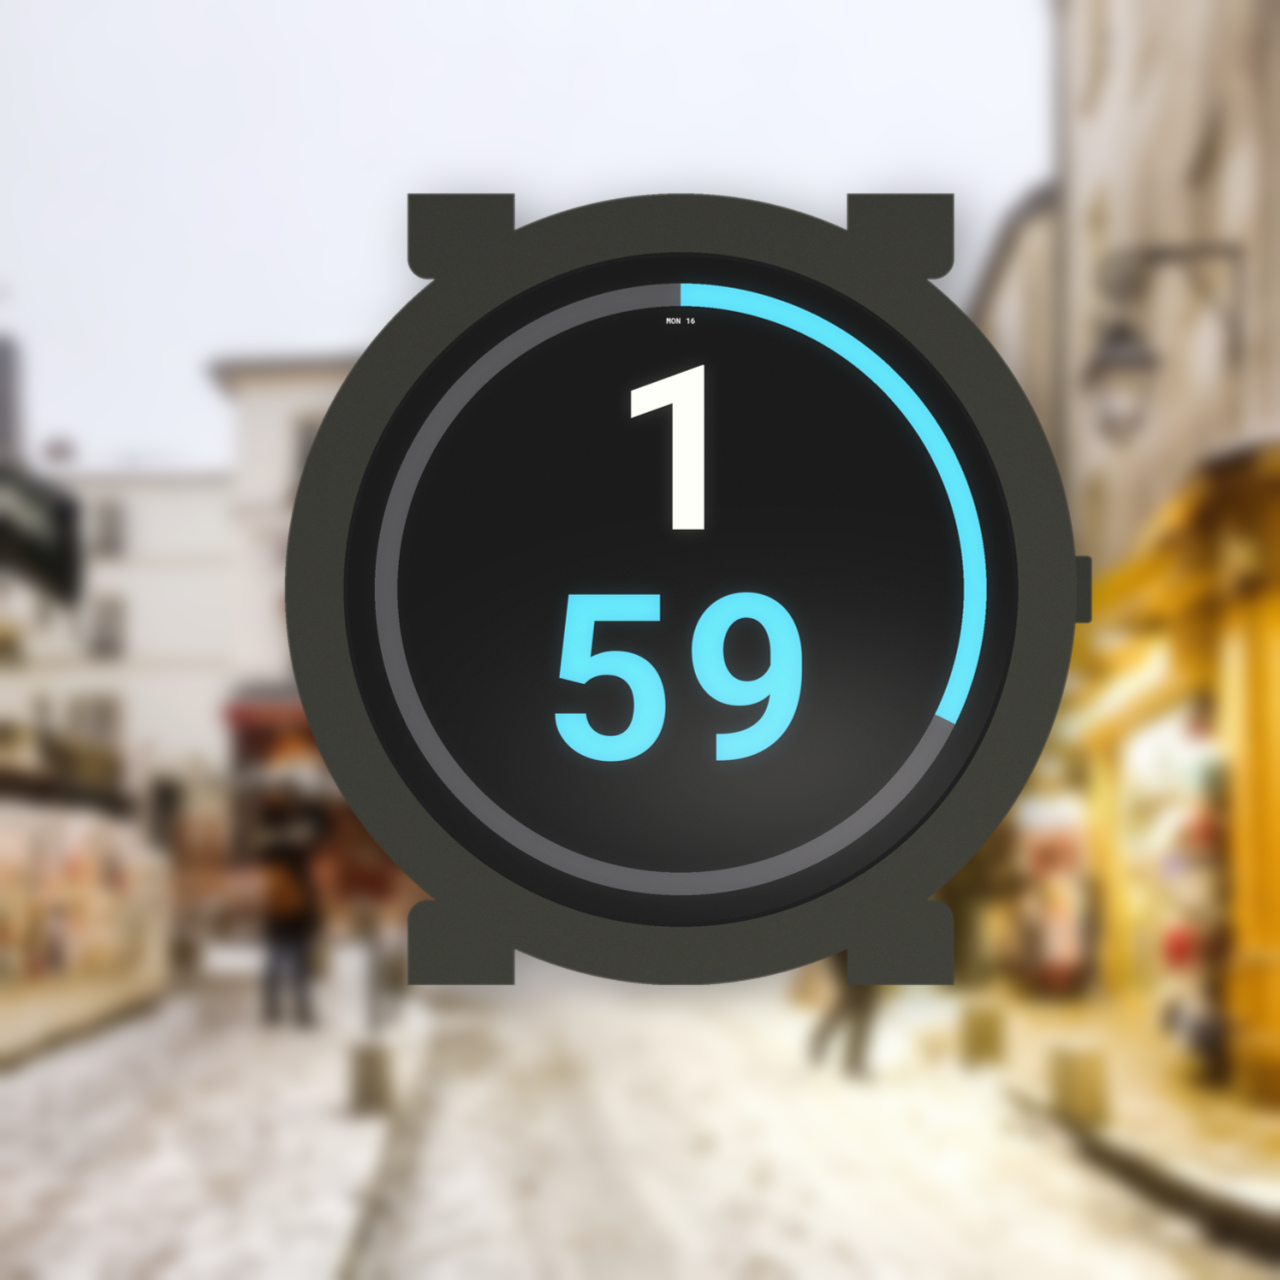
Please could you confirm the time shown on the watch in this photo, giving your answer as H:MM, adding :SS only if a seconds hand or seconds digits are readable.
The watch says 1:59
